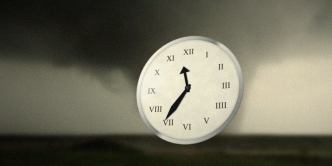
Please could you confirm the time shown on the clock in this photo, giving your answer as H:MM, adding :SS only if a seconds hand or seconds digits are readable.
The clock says 11:36
